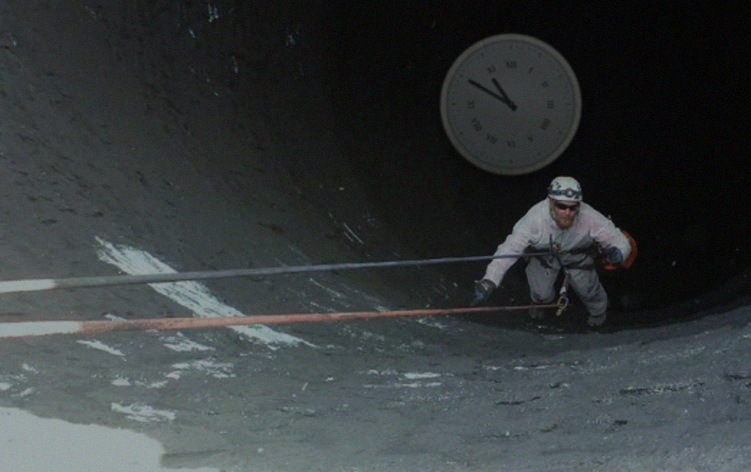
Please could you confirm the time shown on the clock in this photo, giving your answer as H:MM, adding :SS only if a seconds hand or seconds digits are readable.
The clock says 10:50
